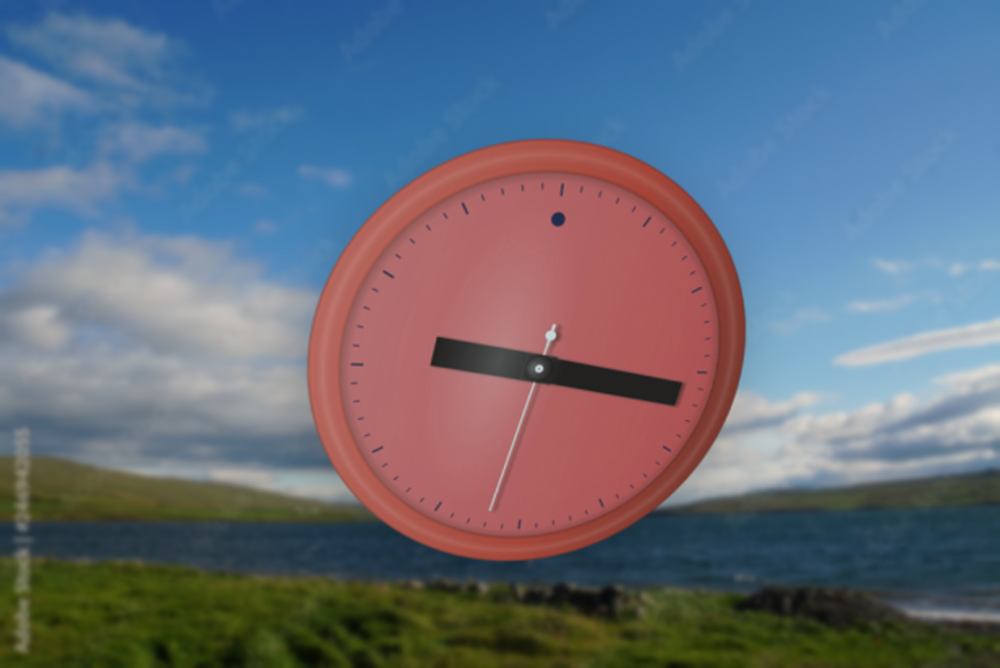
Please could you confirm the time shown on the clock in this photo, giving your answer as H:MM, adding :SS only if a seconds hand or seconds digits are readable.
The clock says 9:16:32
